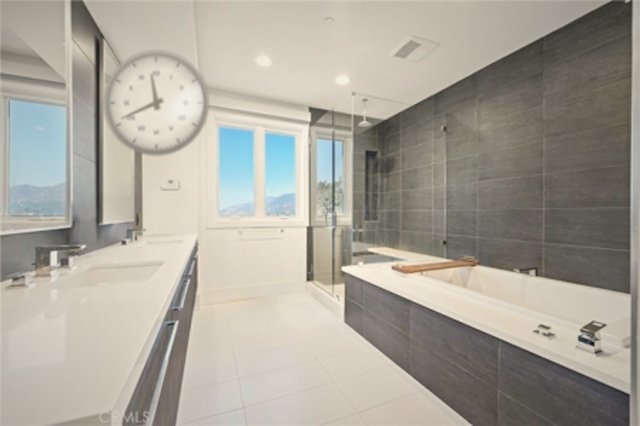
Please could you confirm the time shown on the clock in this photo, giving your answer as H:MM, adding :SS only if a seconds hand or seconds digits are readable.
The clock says 11:41
